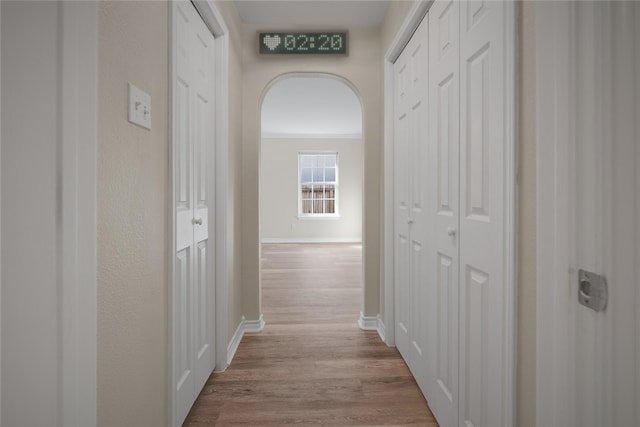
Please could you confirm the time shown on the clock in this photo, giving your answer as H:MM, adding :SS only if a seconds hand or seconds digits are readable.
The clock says 2:20
